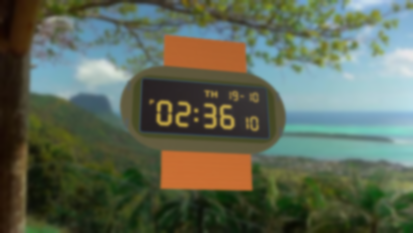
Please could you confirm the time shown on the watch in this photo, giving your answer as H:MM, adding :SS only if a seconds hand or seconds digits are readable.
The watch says 2:36:10
